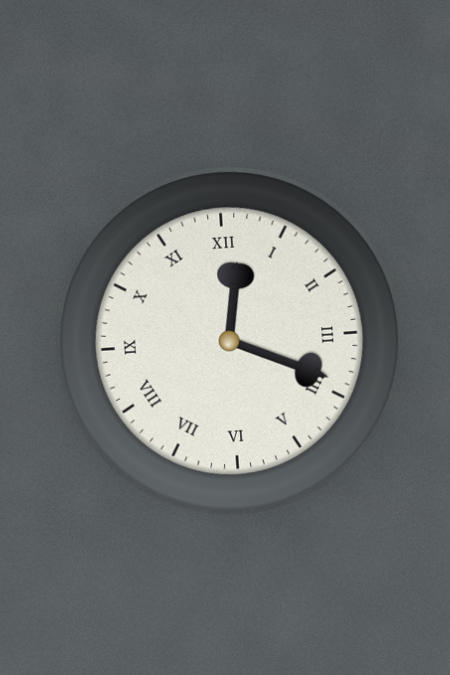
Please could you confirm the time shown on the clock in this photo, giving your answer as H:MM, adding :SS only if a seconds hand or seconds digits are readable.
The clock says 12:19
